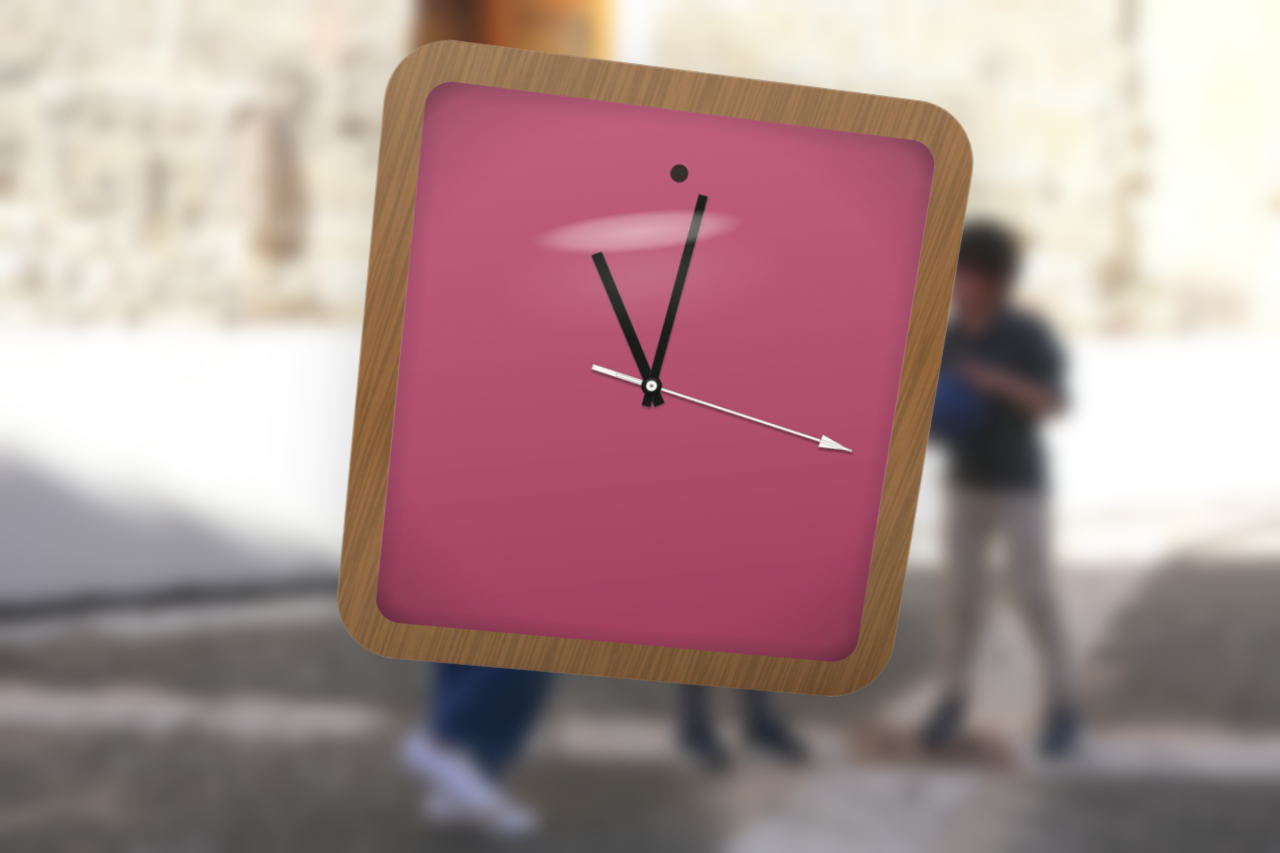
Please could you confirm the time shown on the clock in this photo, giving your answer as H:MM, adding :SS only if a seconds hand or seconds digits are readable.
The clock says 11:01:17
